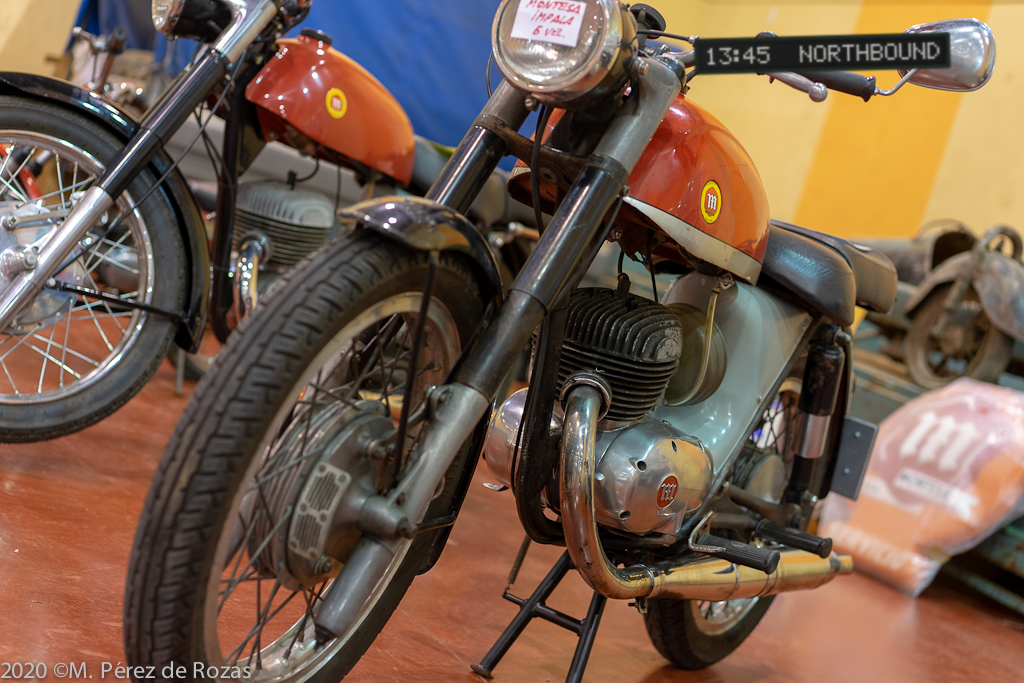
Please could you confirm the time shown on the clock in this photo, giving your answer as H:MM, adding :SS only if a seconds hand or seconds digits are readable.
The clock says 13:45
